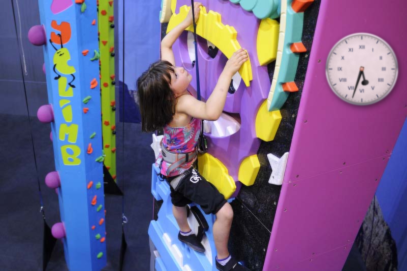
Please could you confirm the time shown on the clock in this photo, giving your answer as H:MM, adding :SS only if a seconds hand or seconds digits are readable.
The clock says 5:33
